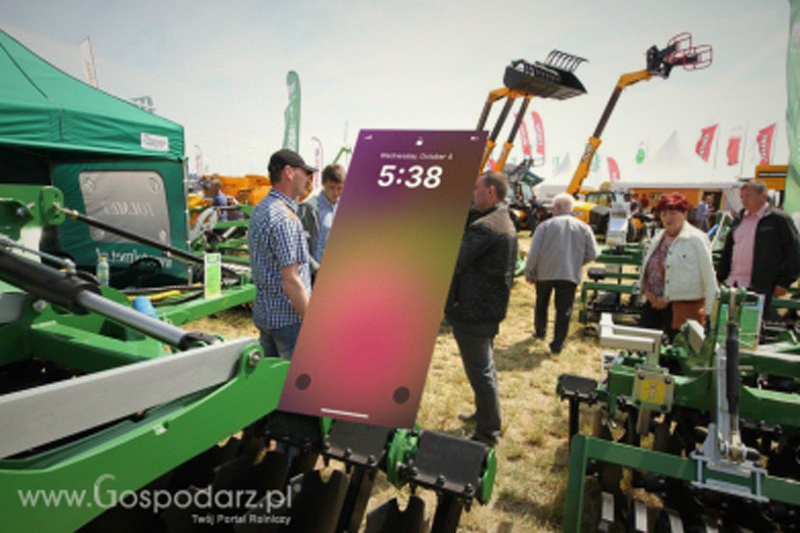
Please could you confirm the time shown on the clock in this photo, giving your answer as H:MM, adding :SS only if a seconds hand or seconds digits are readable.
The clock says 5:38
